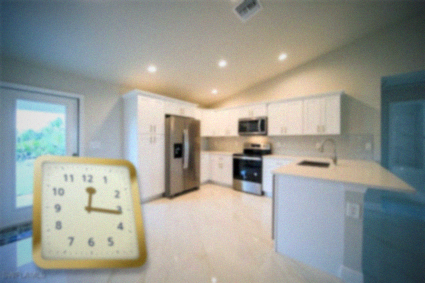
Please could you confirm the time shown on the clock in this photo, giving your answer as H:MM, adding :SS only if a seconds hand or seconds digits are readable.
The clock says 12:16
